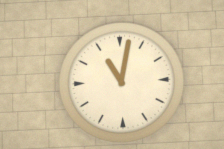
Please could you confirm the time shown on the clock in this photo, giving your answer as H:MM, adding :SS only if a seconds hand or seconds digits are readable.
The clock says 11:02
